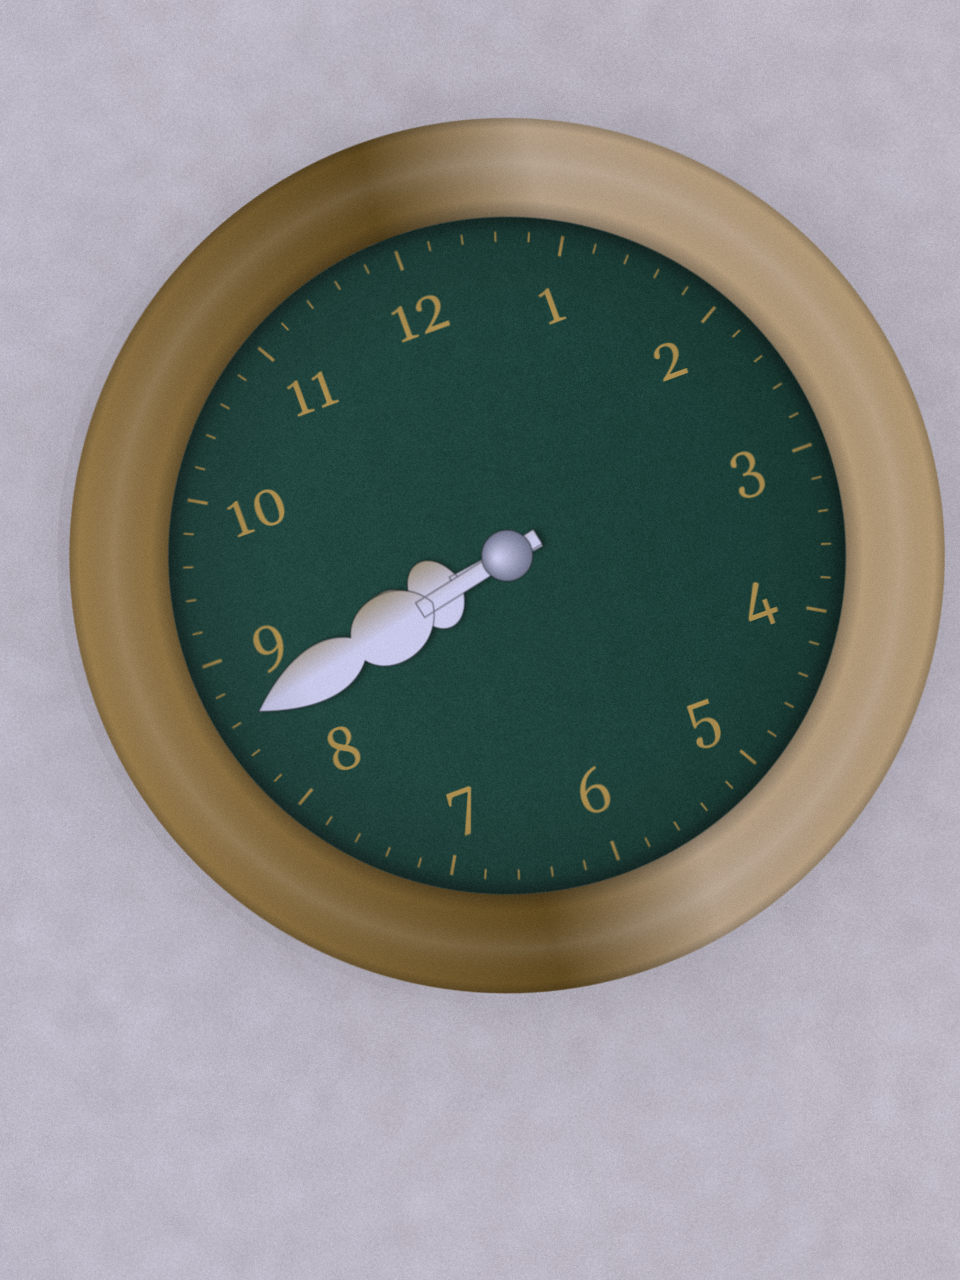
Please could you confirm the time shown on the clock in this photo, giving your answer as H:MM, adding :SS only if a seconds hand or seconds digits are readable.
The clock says 8:43
